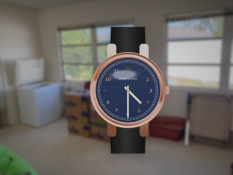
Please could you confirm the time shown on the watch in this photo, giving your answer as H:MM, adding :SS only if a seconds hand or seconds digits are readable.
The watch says 4:30
